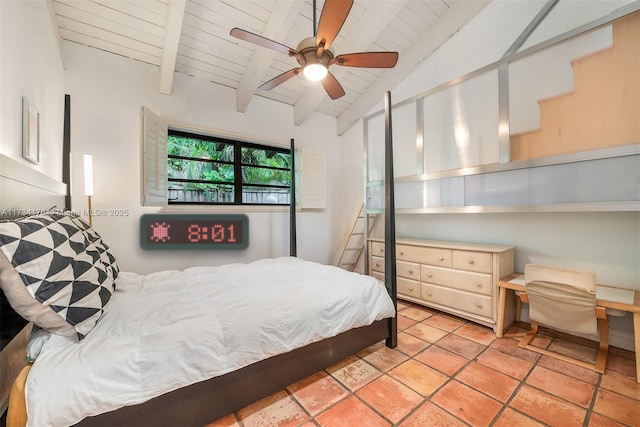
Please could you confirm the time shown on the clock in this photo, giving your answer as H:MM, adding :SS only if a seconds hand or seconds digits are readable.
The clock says 8:01
